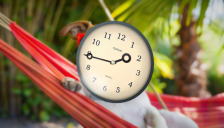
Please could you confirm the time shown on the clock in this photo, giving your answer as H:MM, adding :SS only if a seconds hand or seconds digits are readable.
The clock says 1:44
